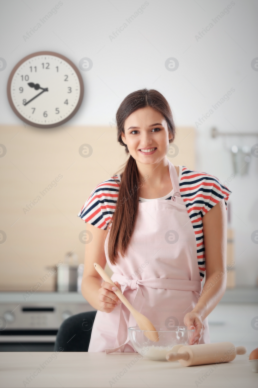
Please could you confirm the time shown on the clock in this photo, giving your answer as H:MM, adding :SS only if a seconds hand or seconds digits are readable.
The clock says 9:39
